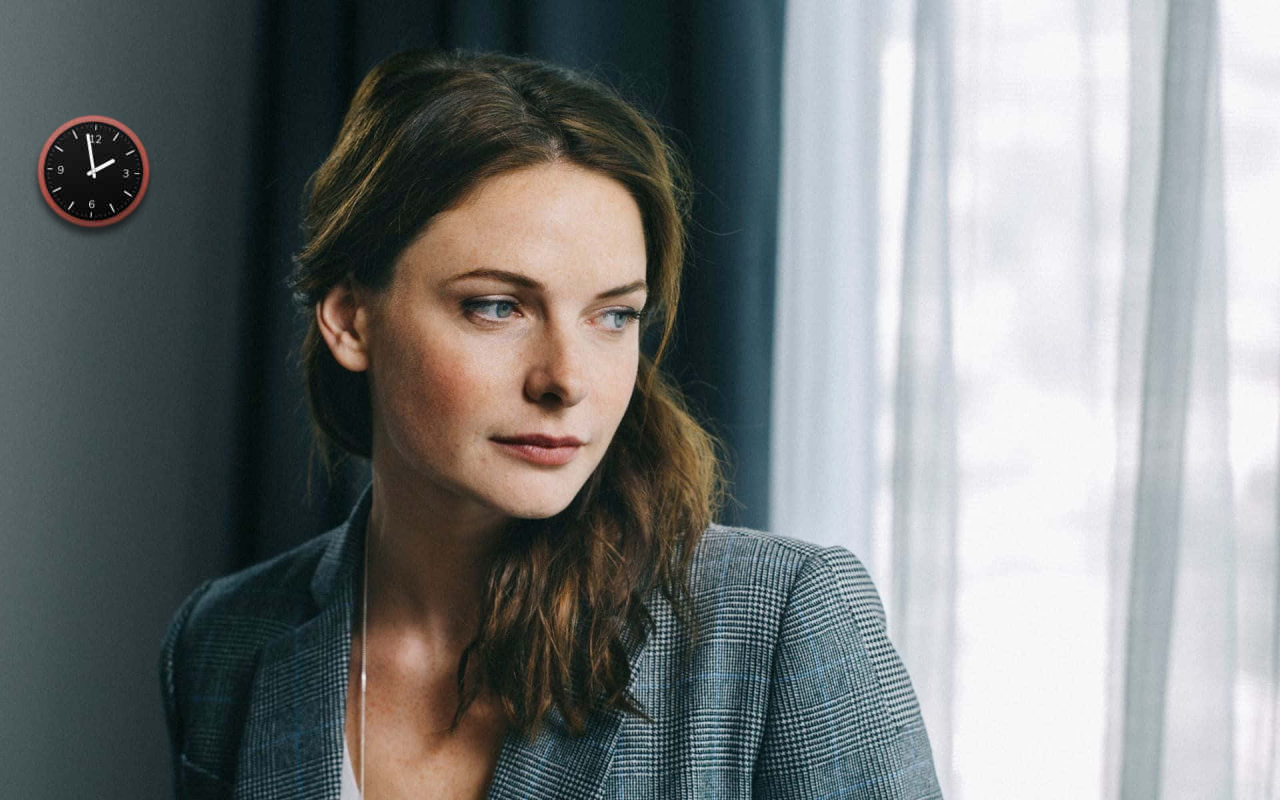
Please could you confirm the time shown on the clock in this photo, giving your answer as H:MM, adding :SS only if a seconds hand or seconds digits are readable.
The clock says 1:58
